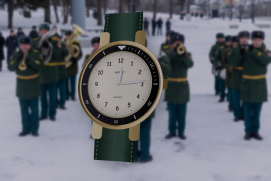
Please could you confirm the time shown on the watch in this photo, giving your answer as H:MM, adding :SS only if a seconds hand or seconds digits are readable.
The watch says 12:14
